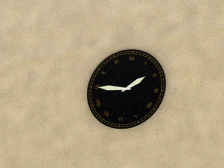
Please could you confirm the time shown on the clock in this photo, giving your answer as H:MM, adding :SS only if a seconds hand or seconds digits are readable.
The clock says 1:45
